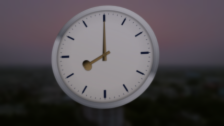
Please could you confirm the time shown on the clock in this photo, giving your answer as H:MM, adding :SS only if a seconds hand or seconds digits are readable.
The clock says 8:00
